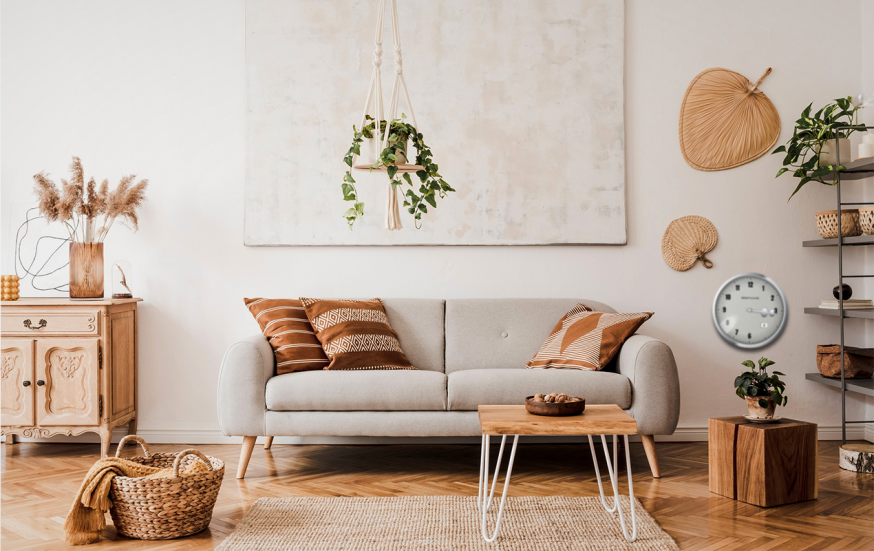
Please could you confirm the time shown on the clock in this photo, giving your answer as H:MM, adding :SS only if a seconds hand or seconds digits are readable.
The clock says 3:16
